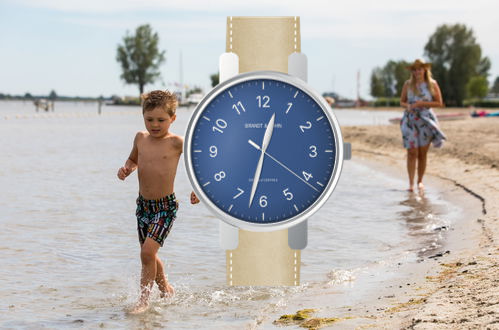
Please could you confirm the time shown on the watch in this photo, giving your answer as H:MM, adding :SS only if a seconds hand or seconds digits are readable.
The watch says 12:32:21
